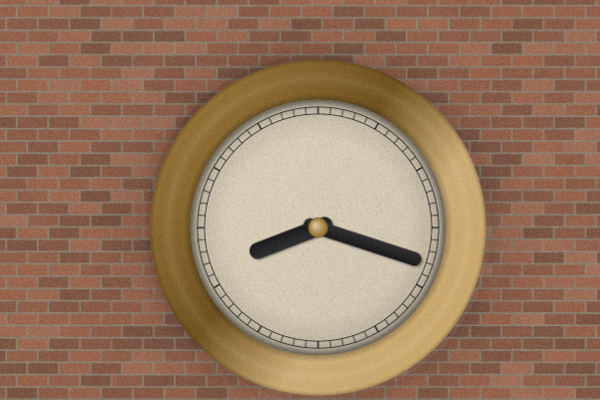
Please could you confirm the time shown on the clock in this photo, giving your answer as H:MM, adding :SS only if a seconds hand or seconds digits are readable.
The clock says 8:18
